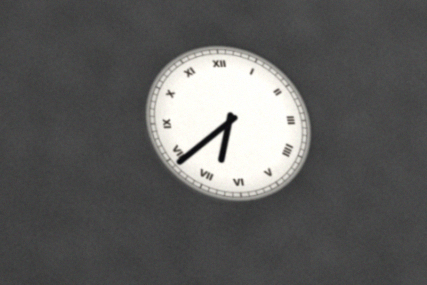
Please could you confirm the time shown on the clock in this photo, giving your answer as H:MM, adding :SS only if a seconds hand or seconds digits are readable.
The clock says 6:39
